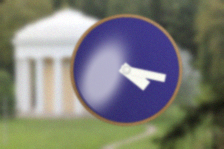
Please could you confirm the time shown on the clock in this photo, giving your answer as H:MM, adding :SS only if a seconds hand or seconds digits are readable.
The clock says 4:17
